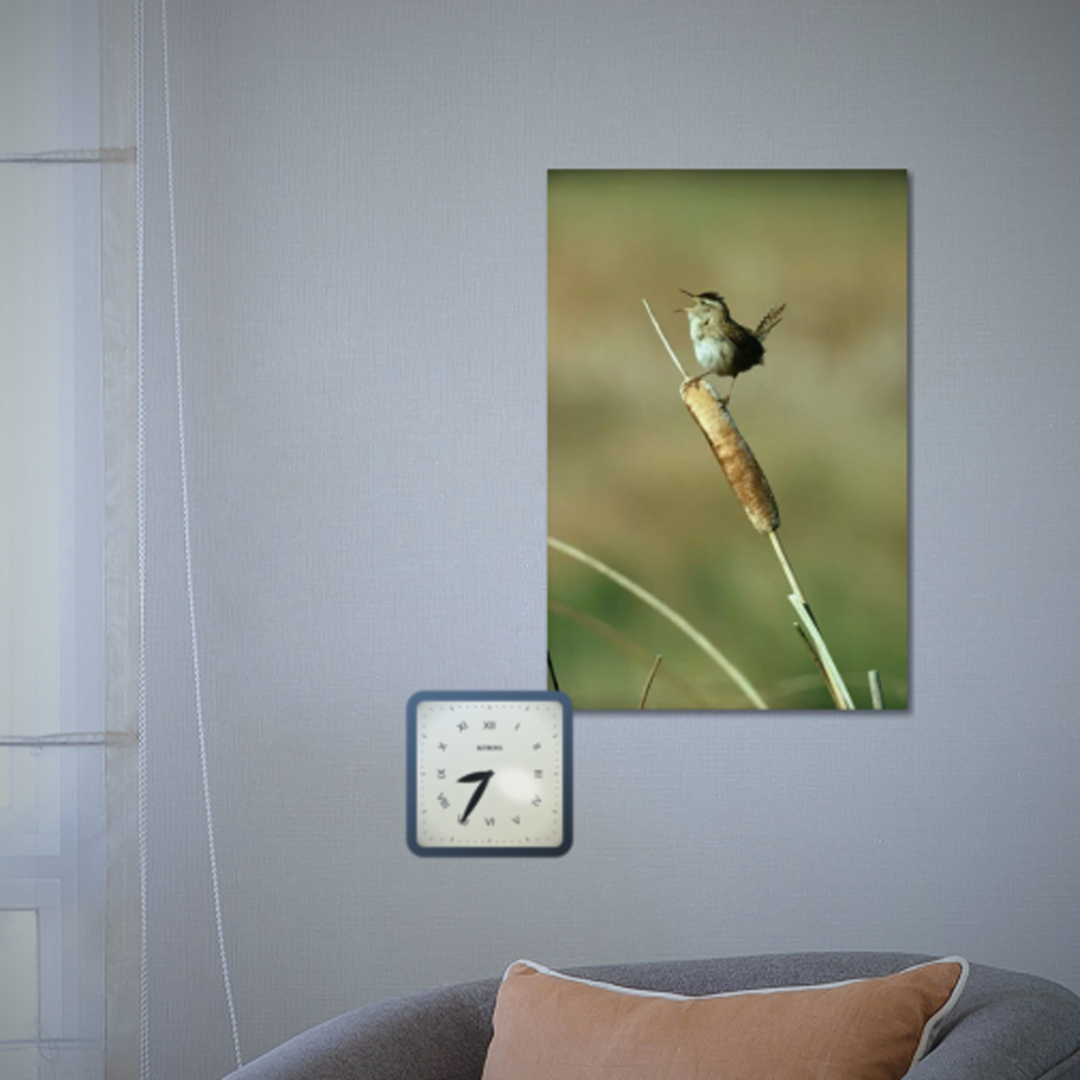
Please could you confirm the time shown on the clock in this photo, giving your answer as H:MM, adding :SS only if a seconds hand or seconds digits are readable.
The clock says 8:35
